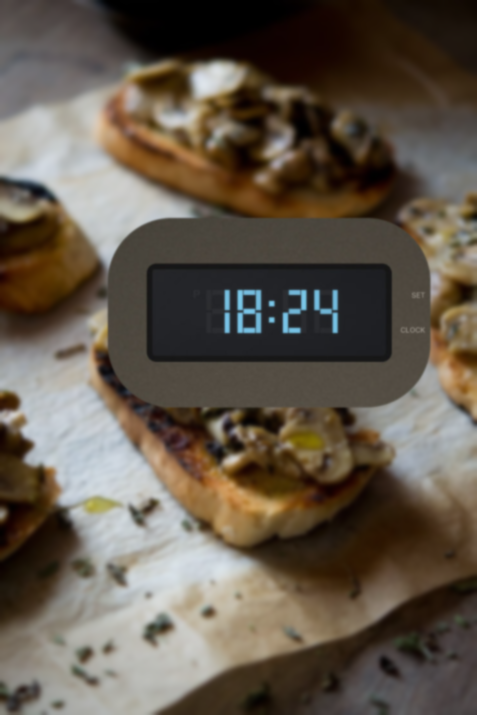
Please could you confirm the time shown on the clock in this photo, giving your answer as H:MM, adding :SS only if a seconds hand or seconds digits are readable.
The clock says 18:24
